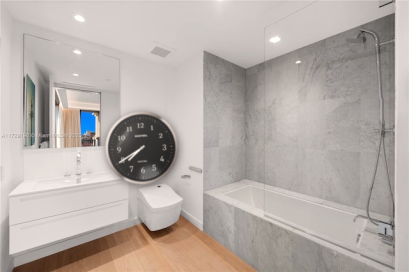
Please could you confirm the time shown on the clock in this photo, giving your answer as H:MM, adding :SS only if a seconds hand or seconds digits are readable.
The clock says 7:40
